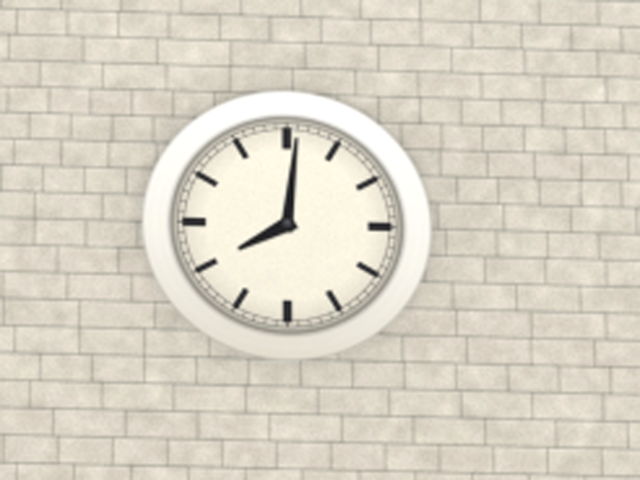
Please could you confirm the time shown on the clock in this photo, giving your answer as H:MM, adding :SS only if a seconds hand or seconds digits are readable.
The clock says 8:01
